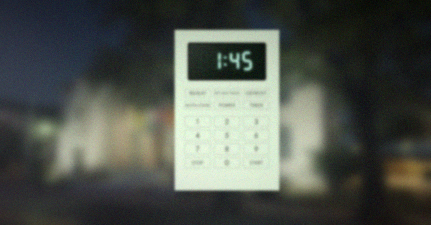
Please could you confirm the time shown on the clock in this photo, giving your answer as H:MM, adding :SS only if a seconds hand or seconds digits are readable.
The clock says 1:45
